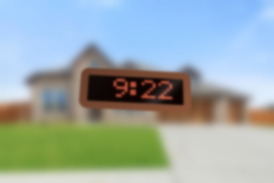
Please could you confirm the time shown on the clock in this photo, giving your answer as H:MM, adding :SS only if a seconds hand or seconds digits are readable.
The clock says 9:22
